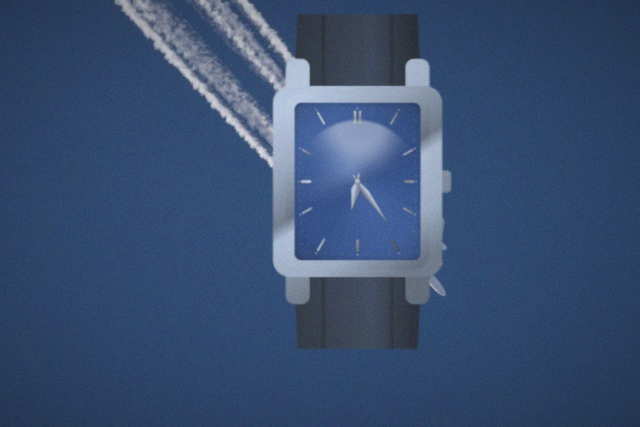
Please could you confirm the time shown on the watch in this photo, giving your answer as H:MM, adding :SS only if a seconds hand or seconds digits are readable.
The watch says 6:24
